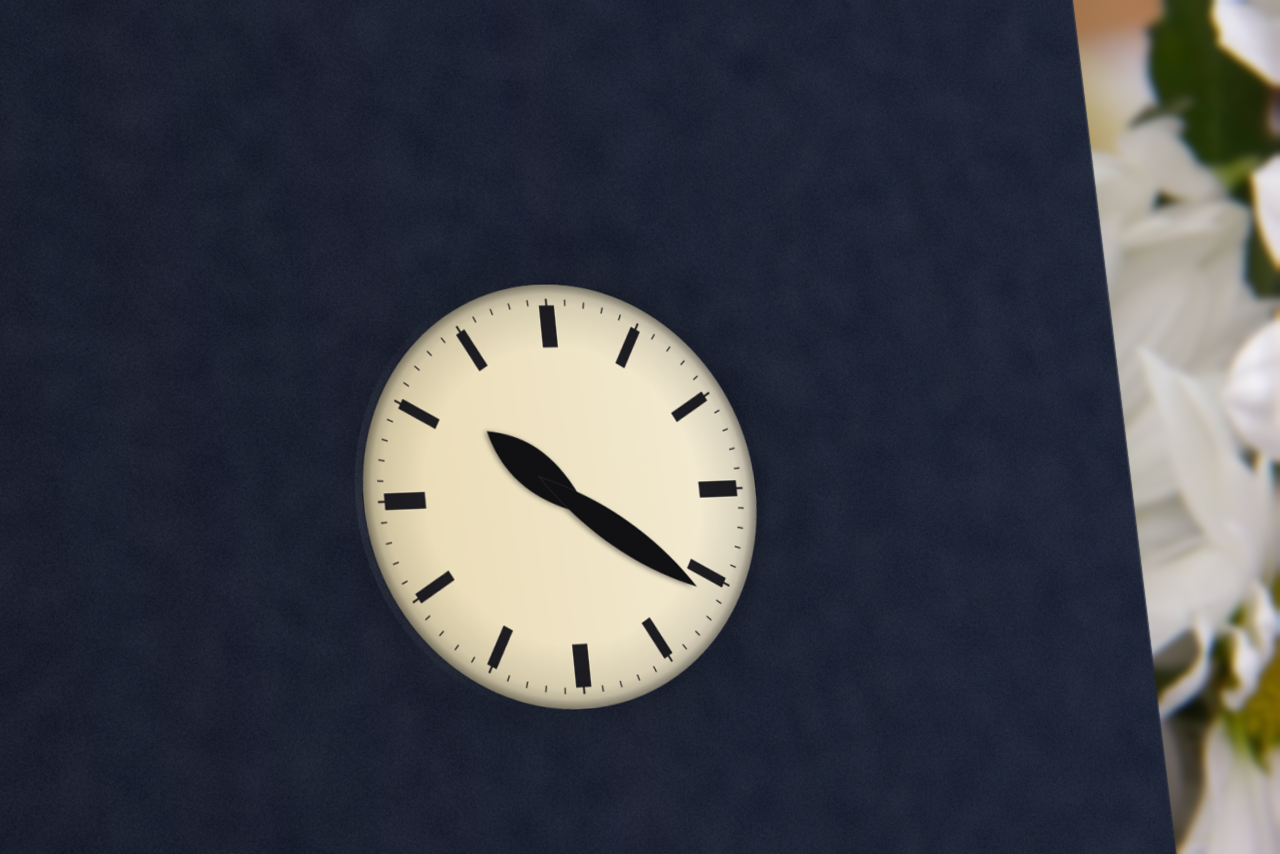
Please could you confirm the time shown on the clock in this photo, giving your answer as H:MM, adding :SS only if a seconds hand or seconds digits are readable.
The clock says 10:21
